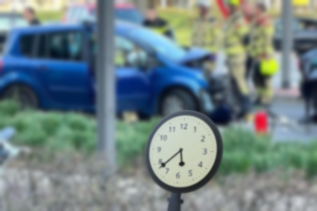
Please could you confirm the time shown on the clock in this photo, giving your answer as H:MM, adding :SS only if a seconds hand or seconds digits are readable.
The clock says 5:38
